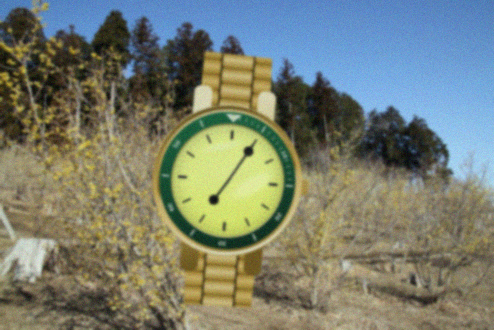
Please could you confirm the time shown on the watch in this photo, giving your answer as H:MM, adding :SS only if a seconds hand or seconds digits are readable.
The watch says 7:05
